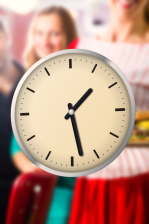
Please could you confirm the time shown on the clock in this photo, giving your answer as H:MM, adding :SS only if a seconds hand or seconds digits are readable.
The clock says 1:28
